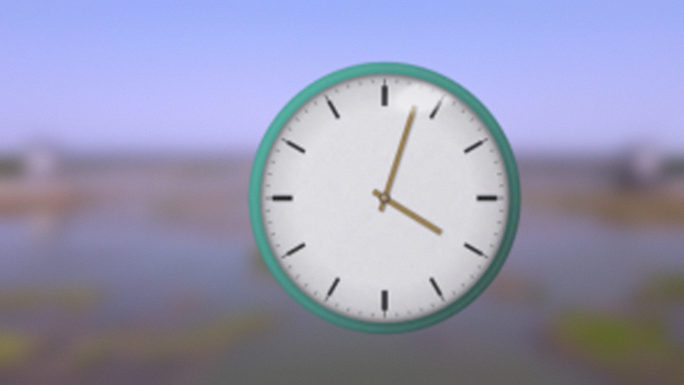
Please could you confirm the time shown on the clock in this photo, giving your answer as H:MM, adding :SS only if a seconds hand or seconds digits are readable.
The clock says 4:03
